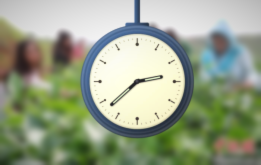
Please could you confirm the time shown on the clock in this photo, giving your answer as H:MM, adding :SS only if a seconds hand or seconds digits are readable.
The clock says 2:38
